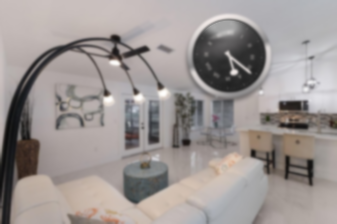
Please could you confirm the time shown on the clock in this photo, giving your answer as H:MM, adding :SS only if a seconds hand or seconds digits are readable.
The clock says 5:21
